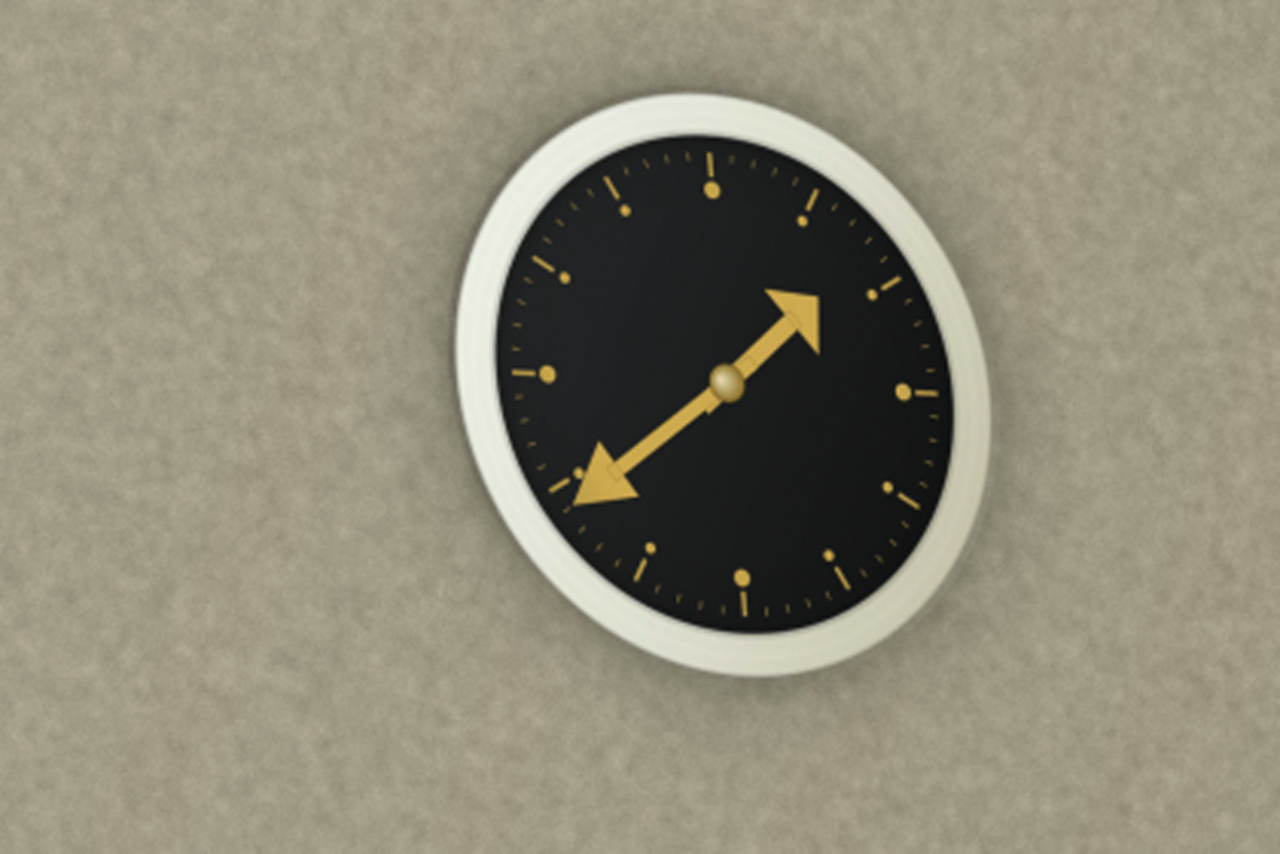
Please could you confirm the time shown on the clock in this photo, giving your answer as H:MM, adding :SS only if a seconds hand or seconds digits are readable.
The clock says 1:39
